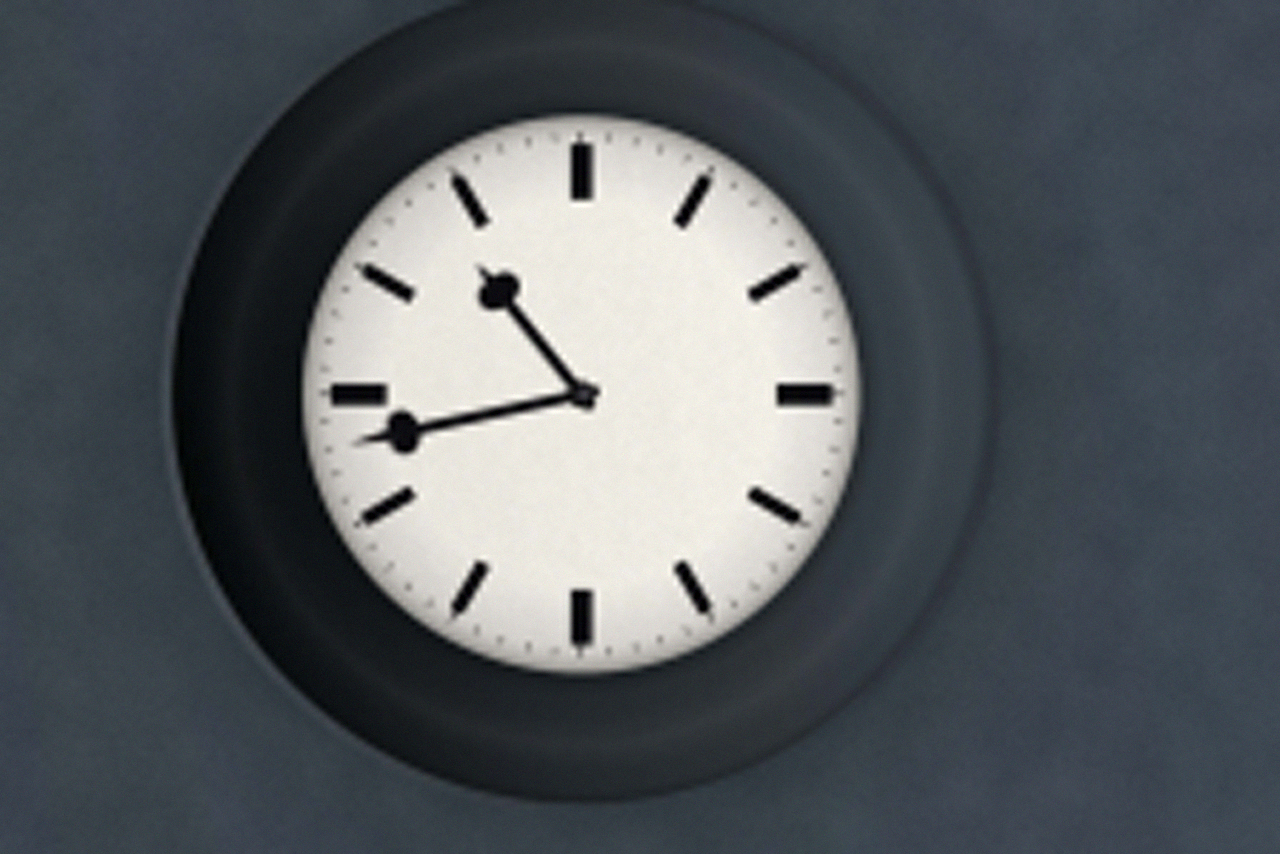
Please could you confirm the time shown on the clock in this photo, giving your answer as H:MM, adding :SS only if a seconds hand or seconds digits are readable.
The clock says 10:43
